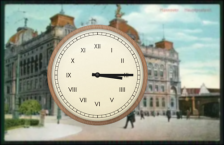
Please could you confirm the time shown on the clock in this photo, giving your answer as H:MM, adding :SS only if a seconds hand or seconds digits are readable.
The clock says 3:15
